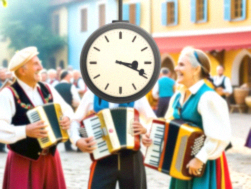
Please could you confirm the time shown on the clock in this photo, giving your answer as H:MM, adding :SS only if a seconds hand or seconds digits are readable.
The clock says 3:19
